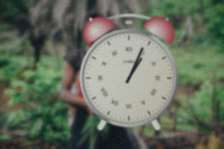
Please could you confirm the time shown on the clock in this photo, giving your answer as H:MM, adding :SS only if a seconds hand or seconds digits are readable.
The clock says 1:04
